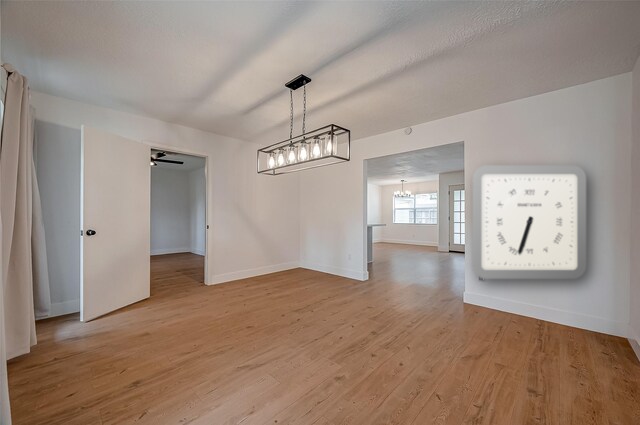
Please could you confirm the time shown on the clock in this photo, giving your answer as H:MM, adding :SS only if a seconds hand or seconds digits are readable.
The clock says 6:33
